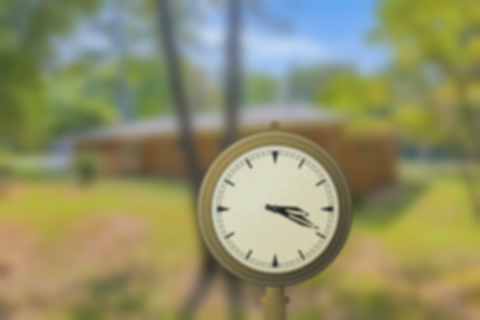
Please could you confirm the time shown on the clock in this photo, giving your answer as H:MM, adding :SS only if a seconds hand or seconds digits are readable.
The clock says 3:19
